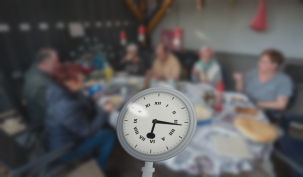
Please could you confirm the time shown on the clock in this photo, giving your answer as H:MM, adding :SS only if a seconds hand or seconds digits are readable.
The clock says 6:16
